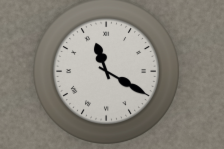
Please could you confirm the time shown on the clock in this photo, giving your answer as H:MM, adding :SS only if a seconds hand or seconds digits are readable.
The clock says 11:20
